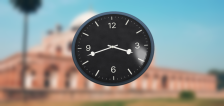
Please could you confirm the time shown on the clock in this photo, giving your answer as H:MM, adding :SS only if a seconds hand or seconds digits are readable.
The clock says 3:42
